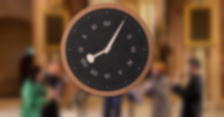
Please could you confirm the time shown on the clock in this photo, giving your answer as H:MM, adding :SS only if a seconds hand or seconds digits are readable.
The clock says 8:05
